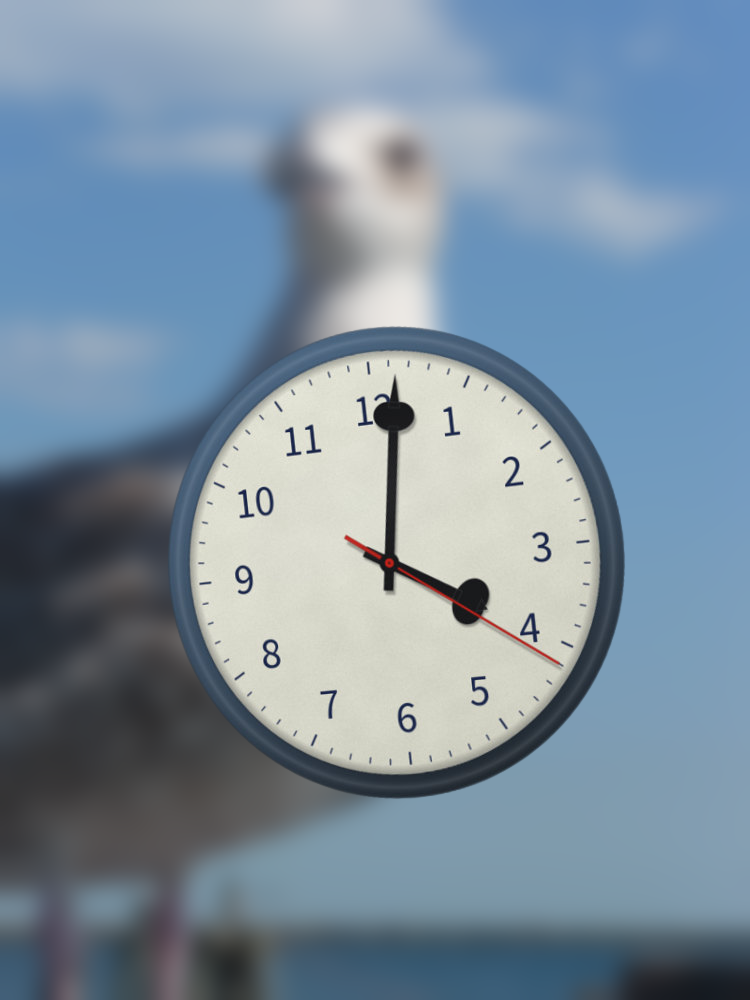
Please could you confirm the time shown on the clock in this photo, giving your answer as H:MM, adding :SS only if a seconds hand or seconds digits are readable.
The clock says 4:01:21
